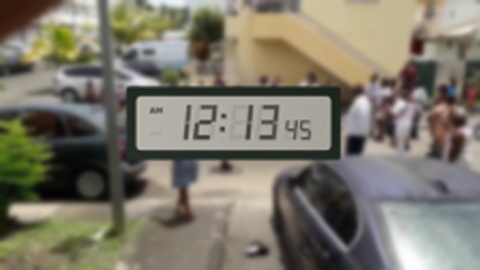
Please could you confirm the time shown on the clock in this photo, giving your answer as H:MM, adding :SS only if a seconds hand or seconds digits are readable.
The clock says 12:13:45
